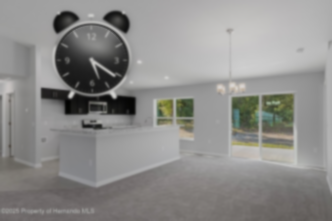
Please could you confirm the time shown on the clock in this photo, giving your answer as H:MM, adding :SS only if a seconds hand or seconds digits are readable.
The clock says 5:21
